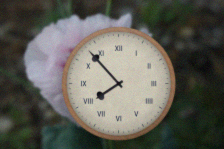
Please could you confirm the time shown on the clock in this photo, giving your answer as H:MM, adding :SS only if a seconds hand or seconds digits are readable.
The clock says 7:53
